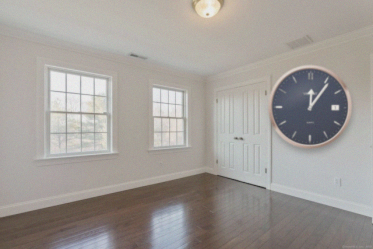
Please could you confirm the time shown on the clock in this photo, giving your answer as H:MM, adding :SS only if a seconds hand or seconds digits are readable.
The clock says 12:06
